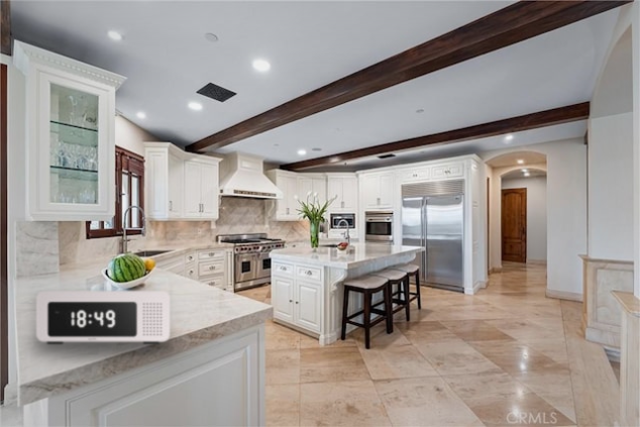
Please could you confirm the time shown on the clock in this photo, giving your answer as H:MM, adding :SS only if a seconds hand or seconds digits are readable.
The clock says 18:49
